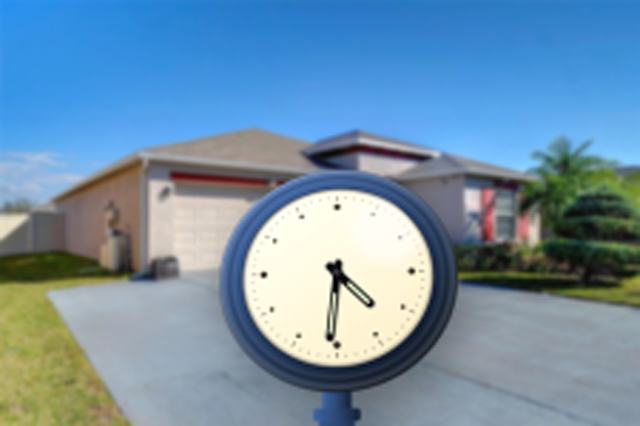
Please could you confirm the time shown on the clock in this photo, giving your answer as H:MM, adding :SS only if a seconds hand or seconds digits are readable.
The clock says 4:31
